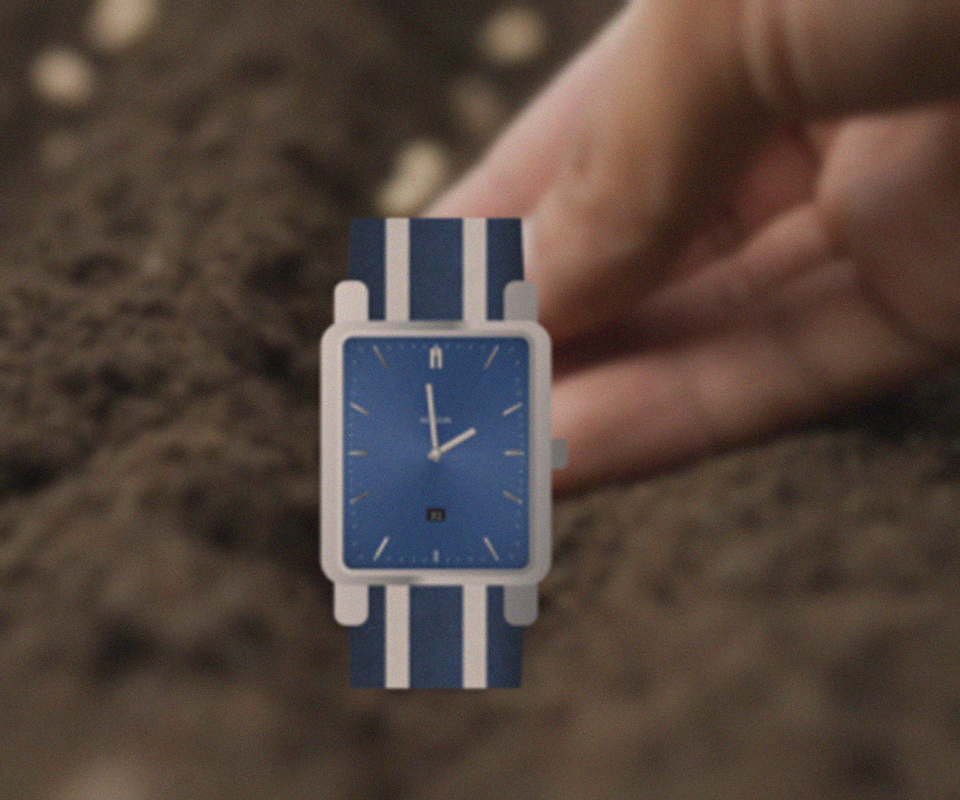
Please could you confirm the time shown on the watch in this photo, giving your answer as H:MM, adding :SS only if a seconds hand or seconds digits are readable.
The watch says 1:59
